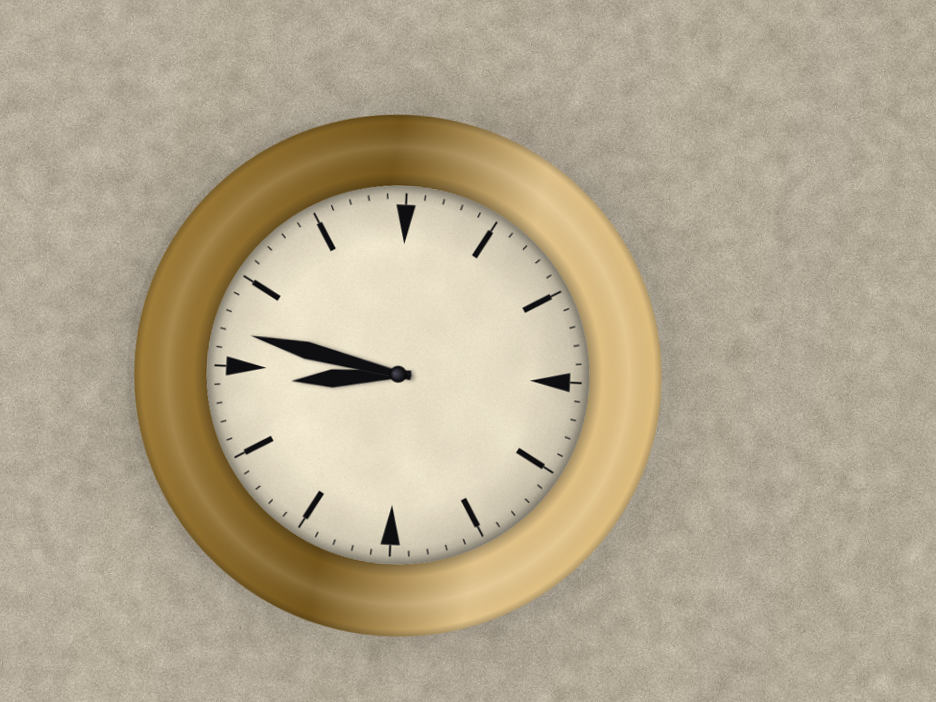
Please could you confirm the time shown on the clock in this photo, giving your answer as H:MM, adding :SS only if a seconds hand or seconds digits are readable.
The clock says 8:47
